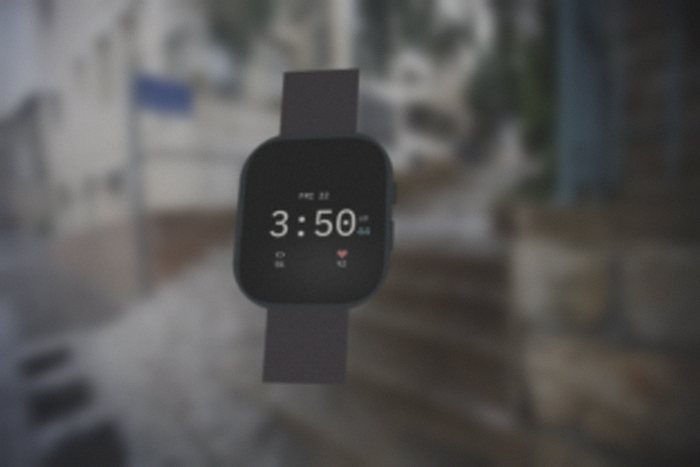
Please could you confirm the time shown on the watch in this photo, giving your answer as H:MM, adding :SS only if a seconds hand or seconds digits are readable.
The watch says 3:50
